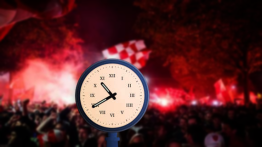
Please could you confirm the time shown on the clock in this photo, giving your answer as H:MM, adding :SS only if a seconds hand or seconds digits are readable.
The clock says 10:40
